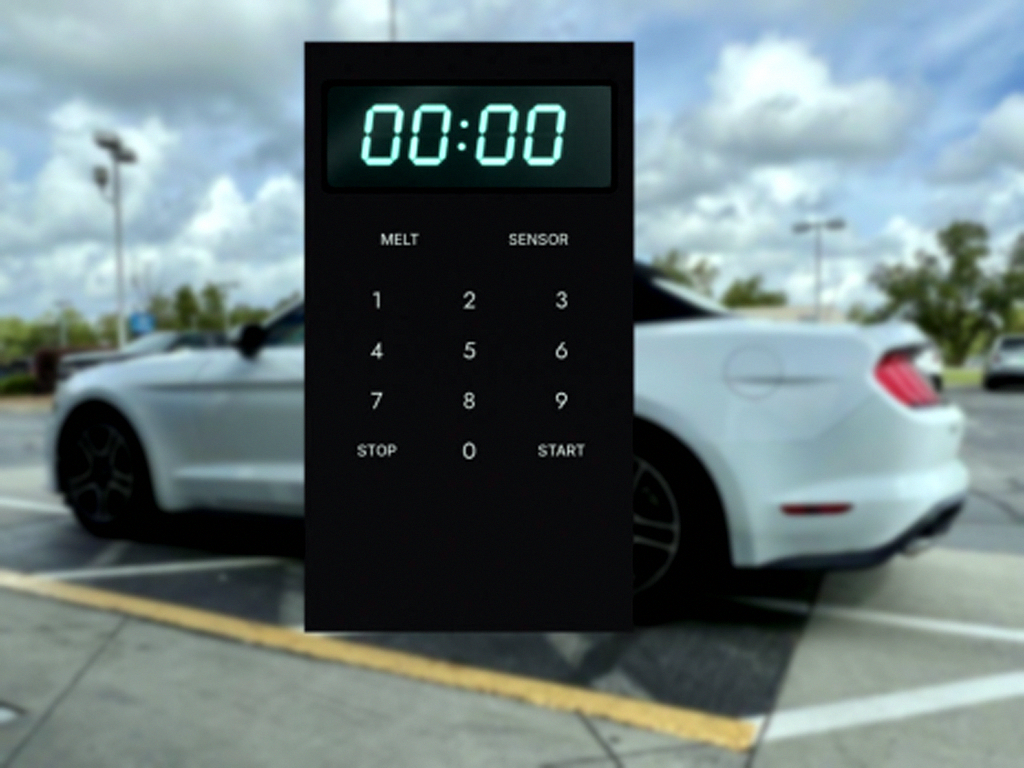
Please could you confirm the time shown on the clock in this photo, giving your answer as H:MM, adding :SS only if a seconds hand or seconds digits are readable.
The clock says 0:00
